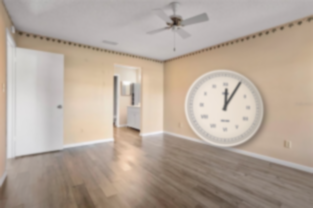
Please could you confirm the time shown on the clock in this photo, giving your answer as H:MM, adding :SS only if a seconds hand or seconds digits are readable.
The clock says 12:05
